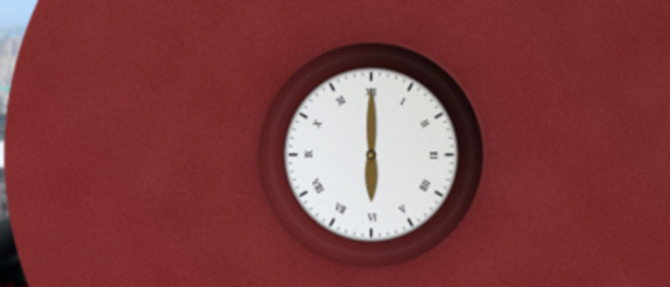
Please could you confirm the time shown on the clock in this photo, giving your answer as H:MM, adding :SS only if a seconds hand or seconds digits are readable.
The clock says 6:00
